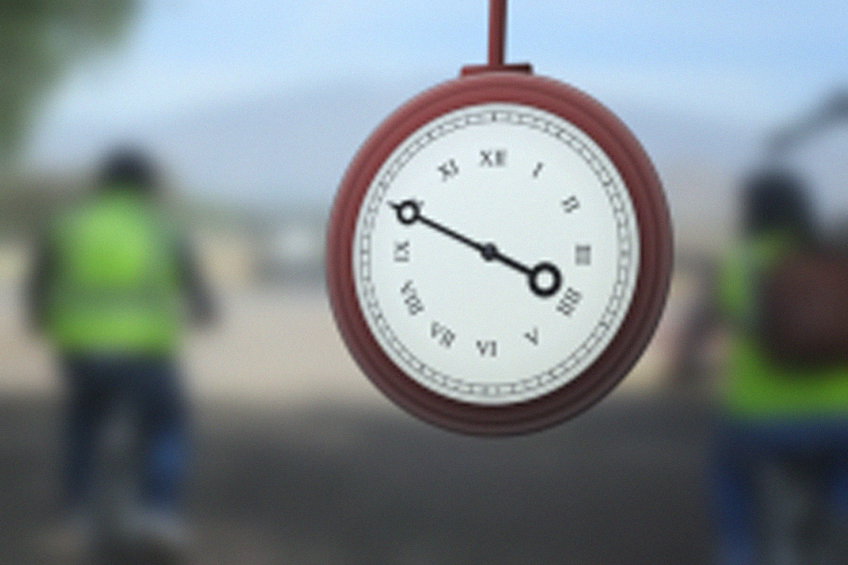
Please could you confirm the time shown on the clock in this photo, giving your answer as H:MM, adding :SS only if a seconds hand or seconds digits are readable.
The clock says 3:49
